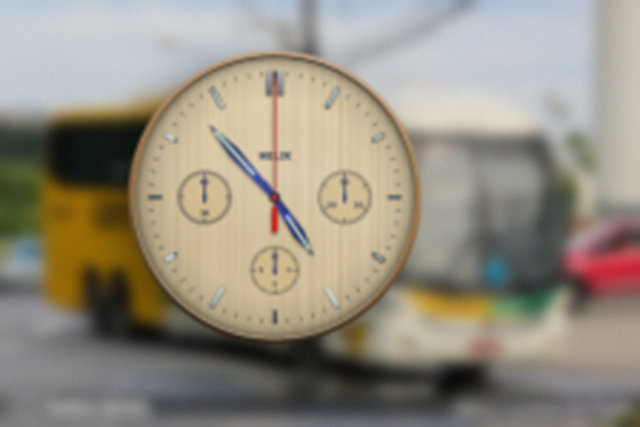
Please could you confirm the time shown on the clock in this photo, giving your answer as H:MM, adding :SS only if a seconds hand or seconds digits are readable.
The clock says 4:53
